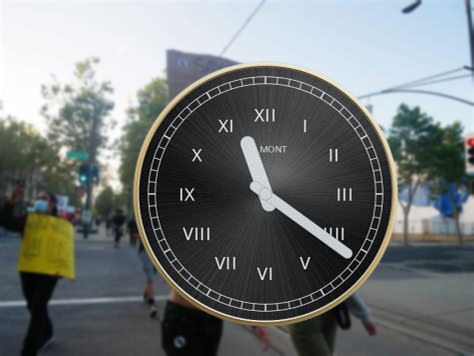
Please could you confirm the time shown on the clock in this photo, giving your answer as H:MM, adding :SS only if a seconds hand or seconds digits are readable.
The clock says 11:21
